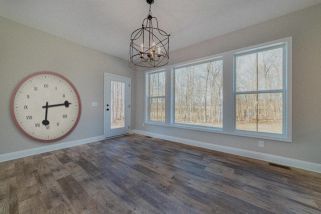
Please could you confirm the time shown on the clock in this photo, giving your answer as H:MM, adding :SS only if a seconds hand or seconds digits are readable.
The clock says 6:14
